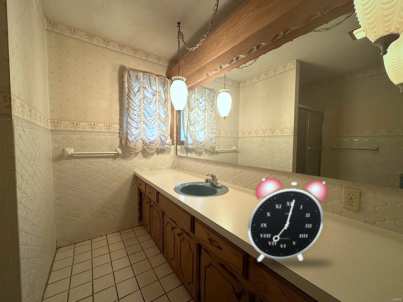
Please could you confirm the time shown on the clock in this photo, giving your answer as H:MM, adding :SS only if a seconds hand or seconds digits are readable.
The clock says 7:01
